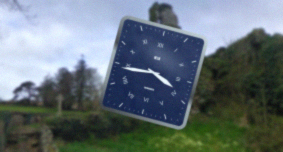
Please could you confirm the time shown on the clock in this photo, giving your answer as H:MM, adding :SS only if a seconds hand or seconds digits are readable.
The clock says 3:44
